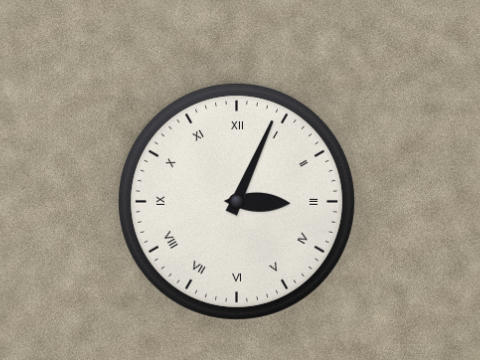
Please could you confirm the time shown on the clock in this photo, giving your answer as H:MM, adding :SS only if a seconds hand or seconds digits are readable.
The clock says 3:04
